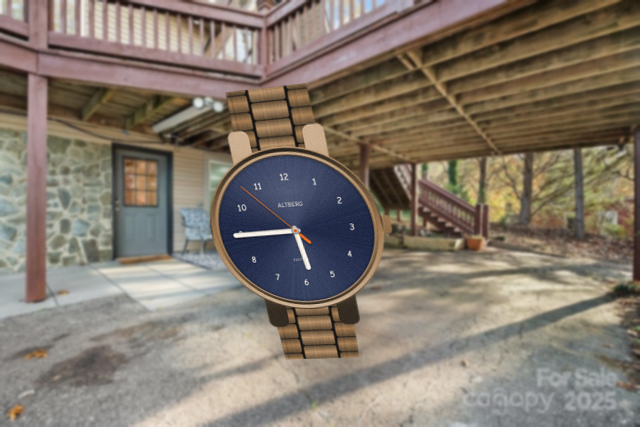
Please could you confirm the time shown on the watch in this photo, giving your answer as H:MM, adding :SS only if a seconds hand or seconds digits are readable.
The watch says 5:44:53
